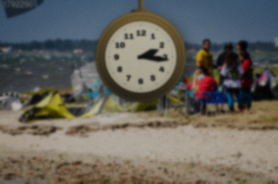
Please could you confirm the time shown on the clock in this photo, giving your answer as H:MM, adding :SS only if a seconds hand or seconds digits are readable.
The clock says 2:16
